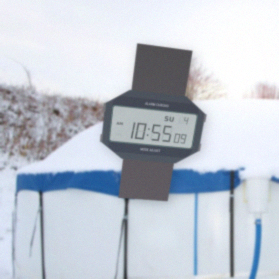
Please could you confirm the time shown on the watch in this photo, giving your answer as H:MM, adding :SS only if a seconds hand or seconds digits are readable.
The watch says 10:55:09
